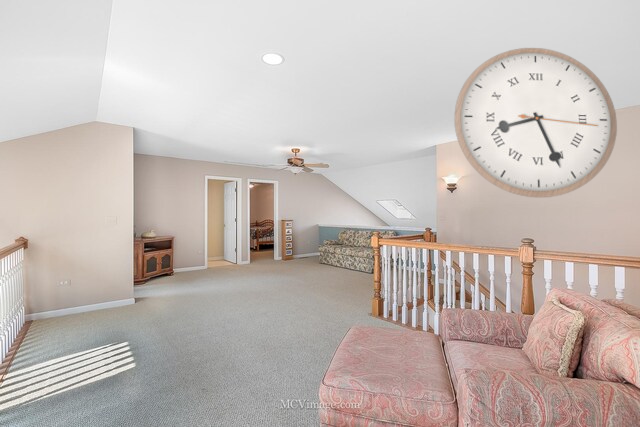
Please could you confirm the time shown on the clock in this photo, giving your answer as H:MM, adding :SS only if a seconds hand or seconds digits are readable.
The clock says 8:26:16
